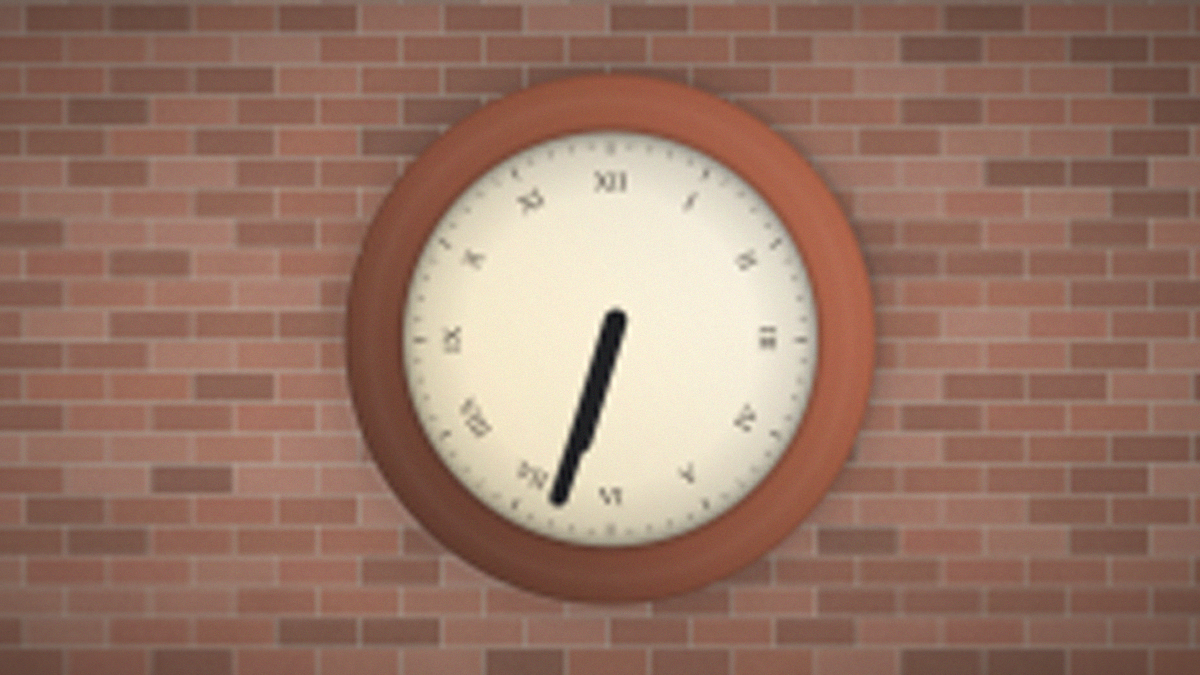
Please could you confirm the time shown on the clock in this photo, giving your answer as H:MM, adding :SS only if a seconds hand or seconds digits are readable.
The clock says 6:33
